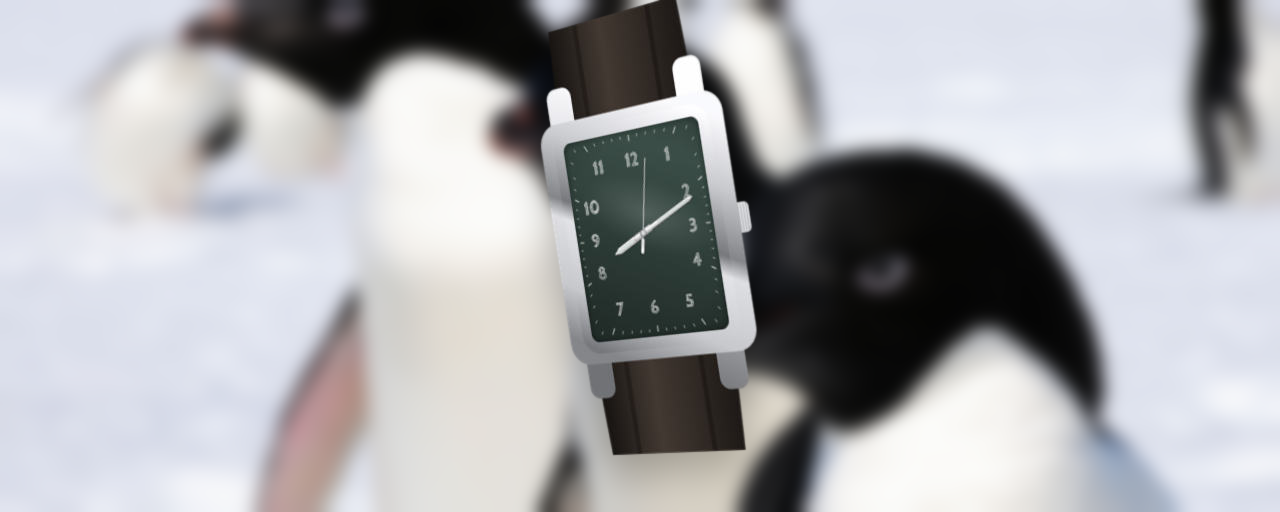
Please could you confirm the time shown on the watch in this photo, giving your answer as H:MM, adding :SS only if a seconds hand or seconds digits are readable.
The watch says 8:11:02
